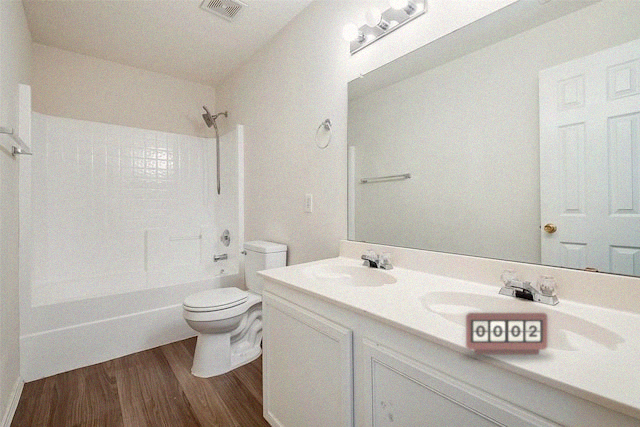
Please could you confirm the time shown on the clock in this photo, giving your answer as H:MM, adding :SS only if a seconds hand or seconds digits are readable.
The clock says 0:02
